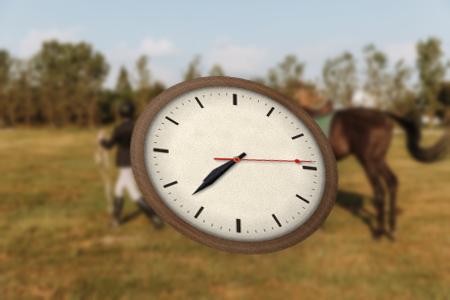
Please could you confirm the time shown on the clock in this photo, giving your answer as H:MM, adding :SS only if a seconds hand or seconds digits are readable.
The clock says 7:37:14
